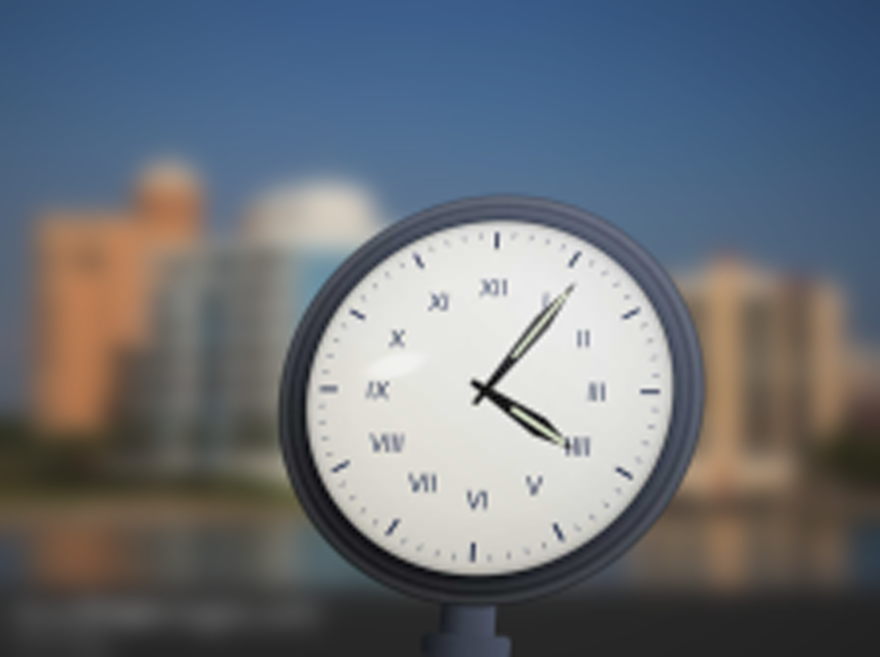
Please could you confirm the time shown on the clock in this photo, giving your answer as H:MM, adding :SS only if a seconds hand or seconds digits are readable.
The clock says 4:06
